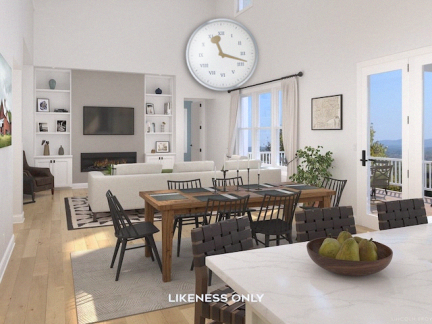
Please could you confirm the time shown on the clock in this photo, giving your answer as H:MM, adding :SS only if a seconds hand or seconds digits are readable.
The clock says 11:18
